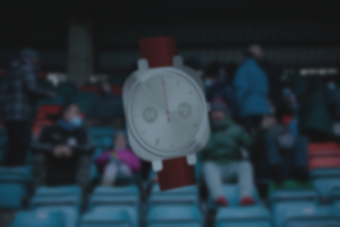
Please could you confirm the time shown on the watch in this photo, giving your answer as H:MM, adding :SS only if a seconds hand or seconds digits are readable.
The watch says 2:51
